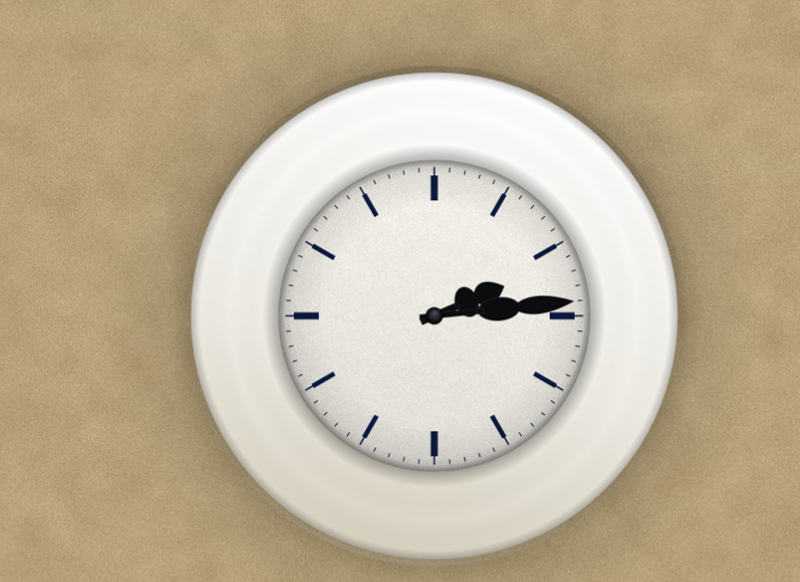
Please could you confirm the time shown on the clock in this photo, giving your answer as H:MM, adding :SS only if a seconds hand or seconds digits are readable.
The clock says 2:14
